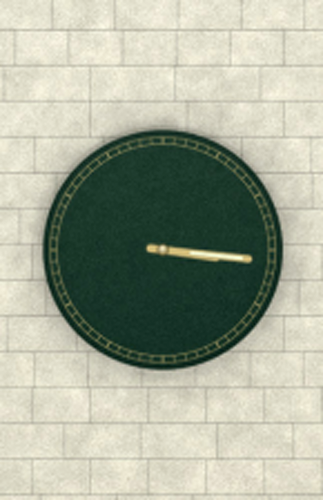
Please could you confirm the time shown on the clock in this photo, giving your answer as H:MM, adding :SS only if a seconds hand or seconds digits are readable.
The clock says 3:16
